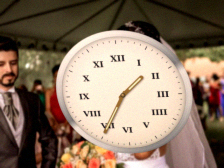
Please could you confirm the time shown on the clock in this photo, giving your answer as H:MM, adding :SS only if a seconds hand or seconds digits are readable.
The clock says 1:35
